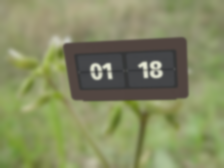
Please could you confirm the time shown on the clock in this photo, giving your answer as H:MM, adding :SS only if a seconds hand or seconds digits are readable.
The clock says 1:18
